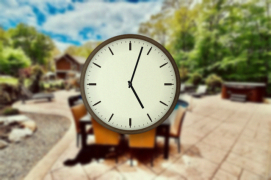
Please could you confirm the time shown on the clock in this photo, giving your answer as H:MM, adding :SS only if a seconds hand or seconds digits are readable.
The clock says 5:03
